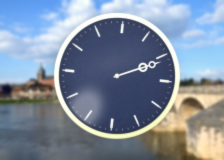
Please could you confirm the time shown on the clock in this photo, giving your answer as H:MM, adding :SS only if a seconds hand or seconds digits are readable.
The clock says 2:11
